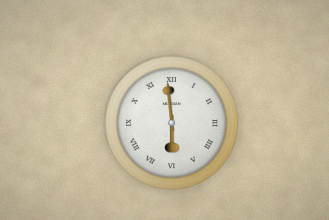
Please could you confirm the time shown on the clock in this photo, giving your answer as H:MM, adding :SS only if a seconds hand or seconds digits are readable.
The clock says 5:59
